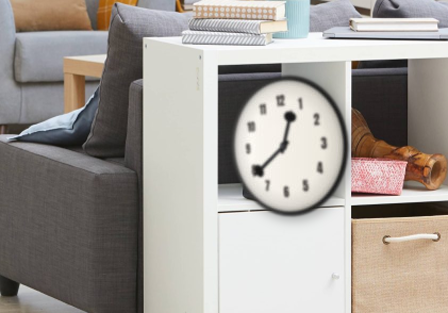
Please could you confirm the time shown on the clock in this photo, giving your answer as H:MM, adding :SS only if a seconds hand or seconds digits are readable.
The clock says 12:39
